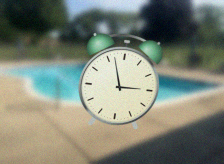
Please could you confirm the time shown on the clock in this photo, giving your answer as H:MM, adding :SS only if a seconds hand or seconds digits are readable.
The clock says 2:57
